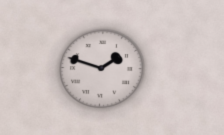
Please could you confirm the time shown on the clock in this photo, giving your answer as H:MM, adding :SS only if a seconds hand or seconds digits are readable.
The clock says 1:48
